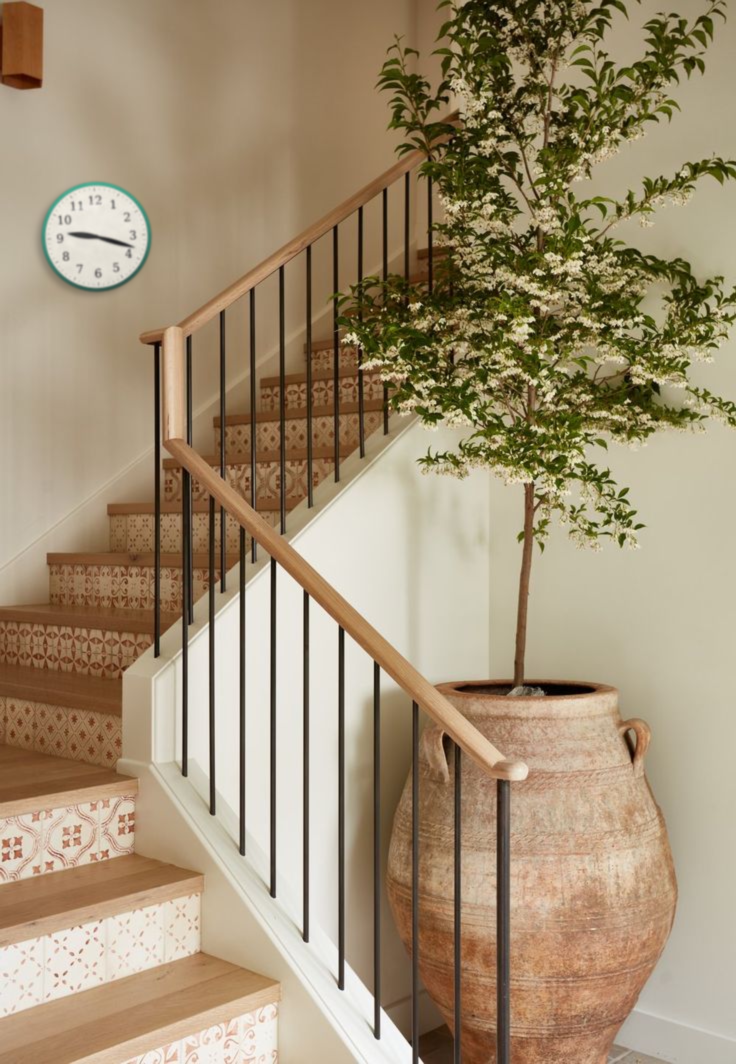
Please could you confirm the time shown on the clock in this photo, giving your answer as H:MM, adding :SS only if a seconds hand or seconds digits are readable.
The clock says 9:18
